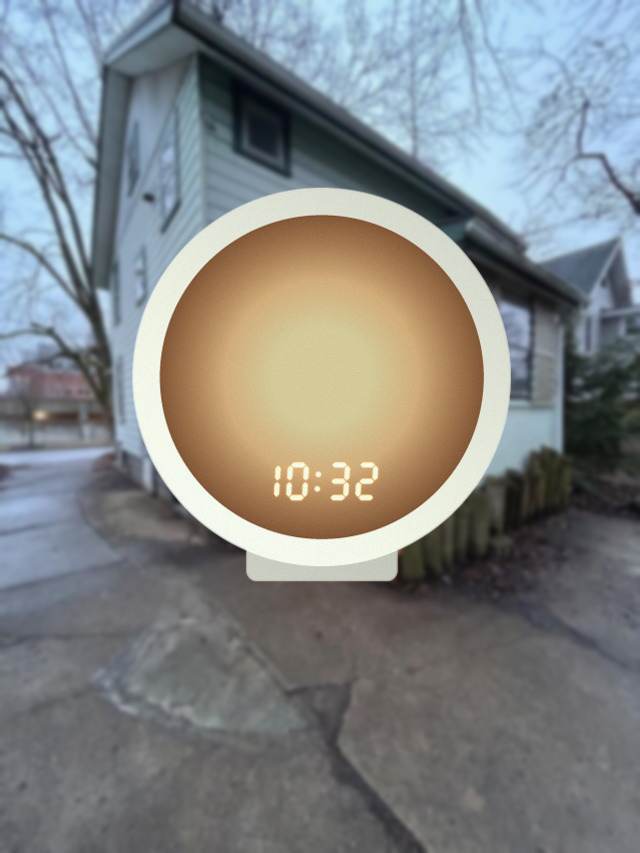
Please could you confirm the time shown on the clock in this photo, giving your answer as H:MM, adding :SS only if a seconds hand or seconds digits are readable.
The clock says 10:32
